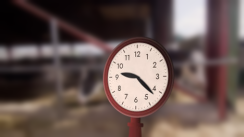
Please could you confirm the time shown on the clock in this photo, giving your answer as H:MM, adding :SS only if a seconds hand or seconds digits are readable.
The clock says 9:22
